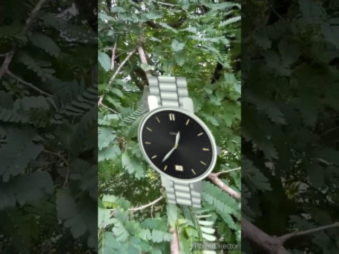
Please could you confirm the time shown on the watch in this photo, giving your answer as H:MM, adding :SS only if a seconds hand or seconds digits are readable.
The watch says 12:37
